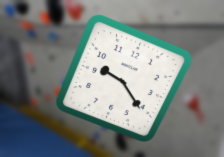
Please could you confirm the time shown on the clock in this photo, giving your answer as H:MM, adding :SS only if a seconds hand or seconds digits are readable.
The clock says 9:21
